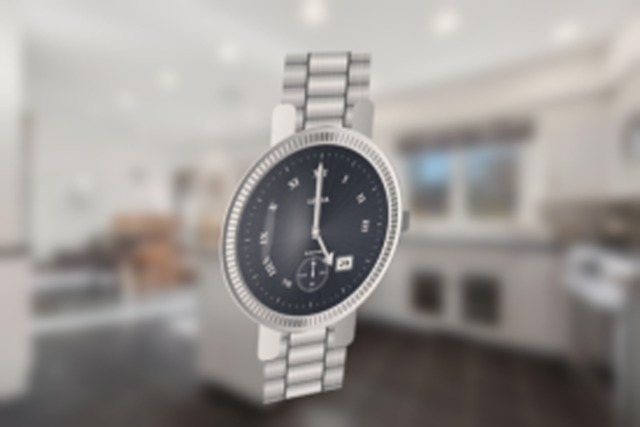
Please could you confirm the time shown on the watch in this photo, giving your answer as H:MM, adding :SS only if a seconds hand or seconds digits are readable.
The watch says 5:00
